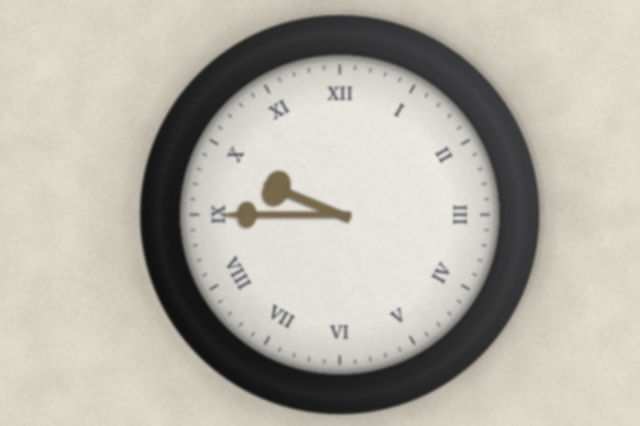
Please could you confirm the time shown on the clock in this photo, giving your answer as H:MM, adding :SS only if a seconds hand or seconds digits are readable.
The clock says 9:45
